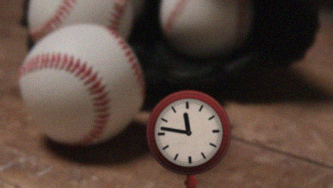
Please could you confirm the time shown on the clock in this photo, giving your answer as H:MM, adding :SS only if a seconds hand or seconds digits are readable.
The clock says 11:47
